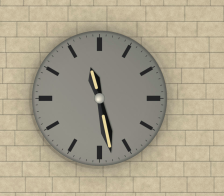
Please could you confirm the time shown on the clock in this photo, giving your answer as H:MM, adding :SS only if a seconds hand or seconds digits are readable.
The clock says 11:28
